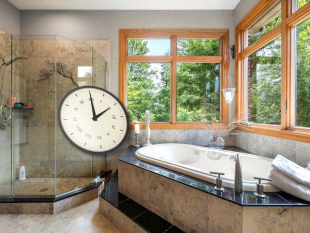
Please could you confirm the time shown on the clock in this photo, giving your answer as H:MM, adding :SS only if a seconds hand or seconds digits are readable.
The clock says 2:00
